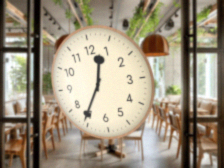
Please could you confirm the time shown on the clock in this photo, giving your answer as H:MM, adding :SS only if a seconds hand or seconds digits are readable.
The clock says 12:36
